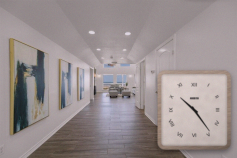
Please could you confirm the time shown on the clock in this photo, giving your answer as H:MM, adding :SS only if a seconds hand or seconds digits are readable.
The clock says 10:24
